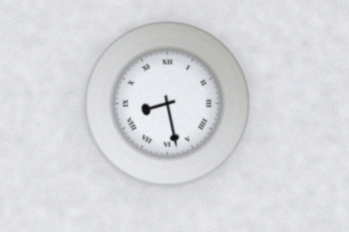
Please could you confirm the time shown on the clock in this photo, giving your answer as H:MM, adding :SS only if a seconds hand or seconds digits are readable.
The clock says 8:28
